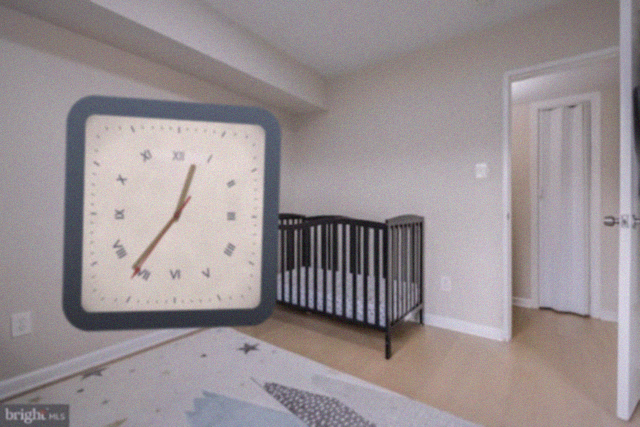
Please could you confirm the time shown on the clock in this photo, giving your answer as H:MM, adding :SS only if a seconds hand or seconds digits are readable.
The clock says 12:36:36
